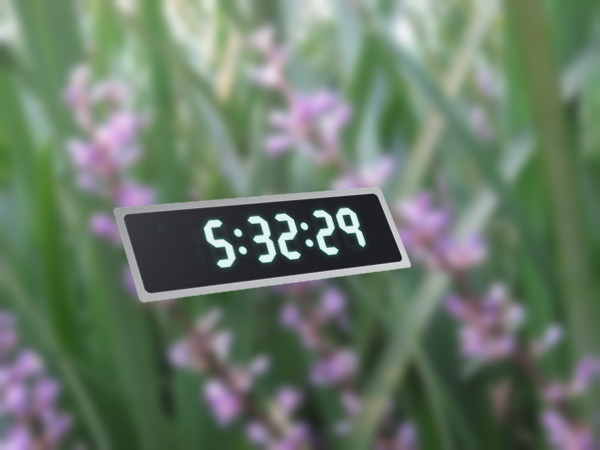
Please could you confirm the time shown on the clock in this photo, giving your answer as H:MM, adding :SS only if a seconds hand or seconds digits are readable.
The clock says 5:32:29
